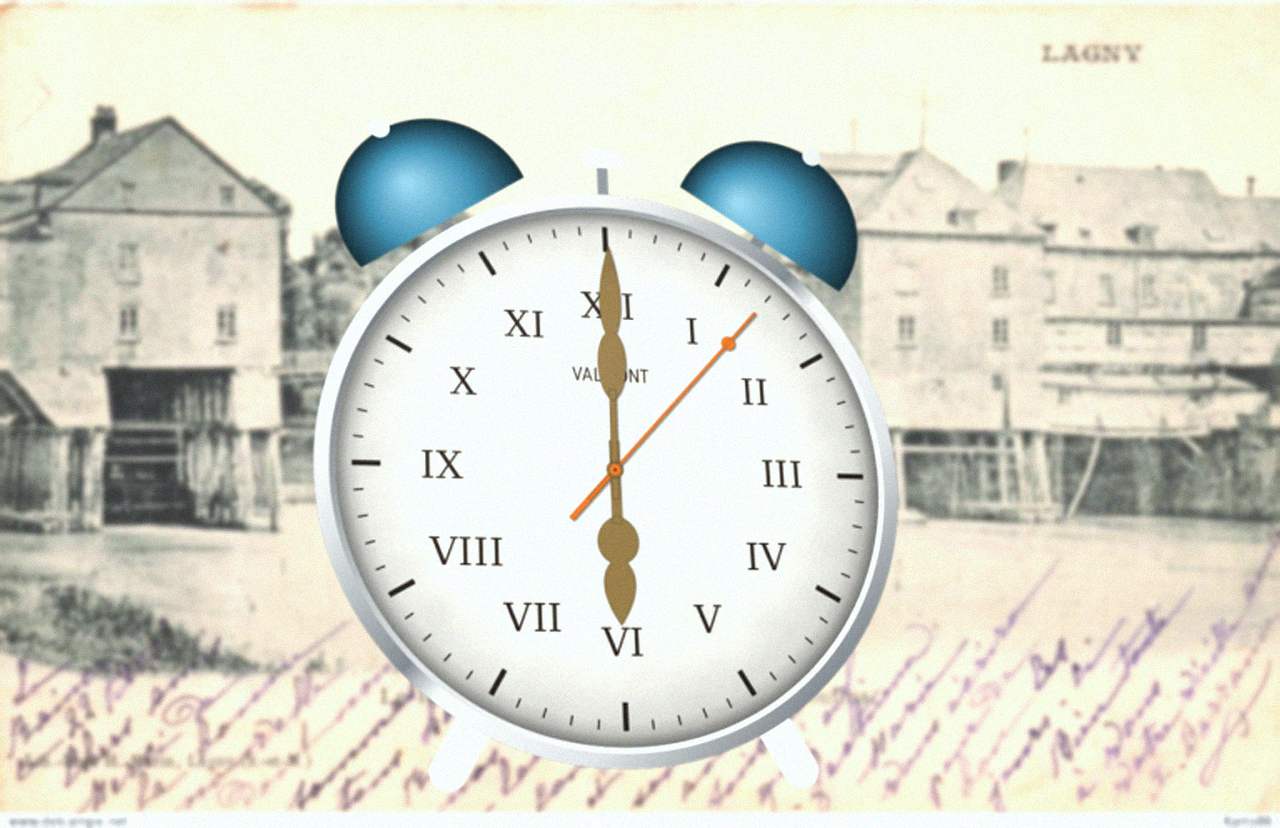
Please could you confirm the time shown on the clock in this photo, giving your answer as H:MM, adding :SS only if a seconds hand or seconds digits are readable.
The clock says 6:00:07
